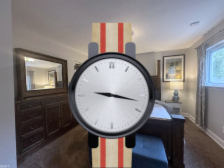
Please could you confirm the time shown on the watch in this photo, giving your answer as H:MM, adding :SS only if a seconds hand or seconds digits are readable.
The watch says 9:17
